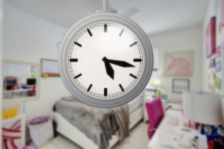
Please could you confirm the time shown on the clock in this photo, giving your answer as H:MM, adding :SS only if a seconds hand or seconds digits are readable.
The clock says 5:17
